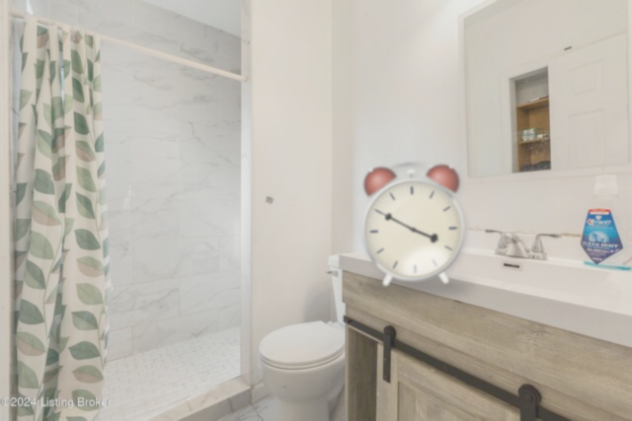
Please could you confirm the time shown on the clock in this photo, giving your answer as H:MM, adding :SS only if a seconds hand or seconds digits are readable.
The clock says 3:50
